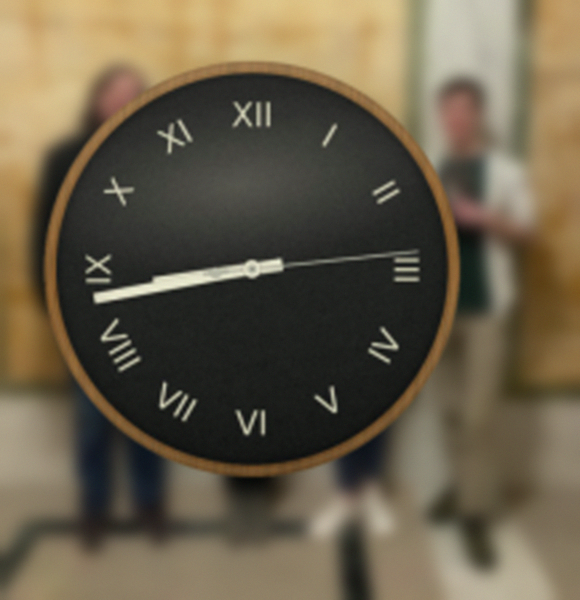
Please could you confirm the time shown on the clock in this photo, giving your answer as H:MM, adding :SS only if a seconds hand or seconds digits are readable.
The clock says 8:43:14
